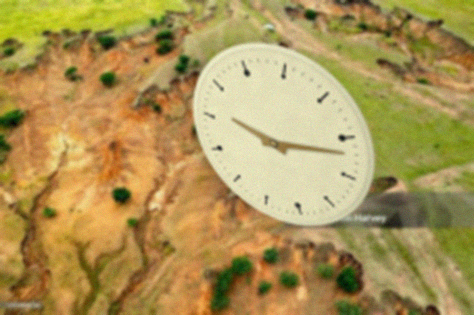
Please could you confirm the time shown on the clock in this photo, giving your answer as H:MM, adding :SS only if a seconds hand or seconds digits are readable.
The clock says 10:17
